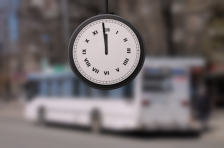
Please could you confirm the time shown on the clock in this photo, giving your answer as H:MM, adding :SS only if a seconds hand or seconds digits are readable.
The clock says 11:59
